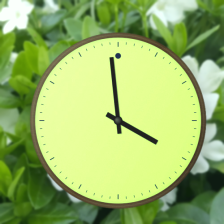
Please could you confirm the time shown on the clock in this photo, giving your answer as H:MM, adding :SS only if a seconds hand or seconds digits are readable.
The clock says 3:59
